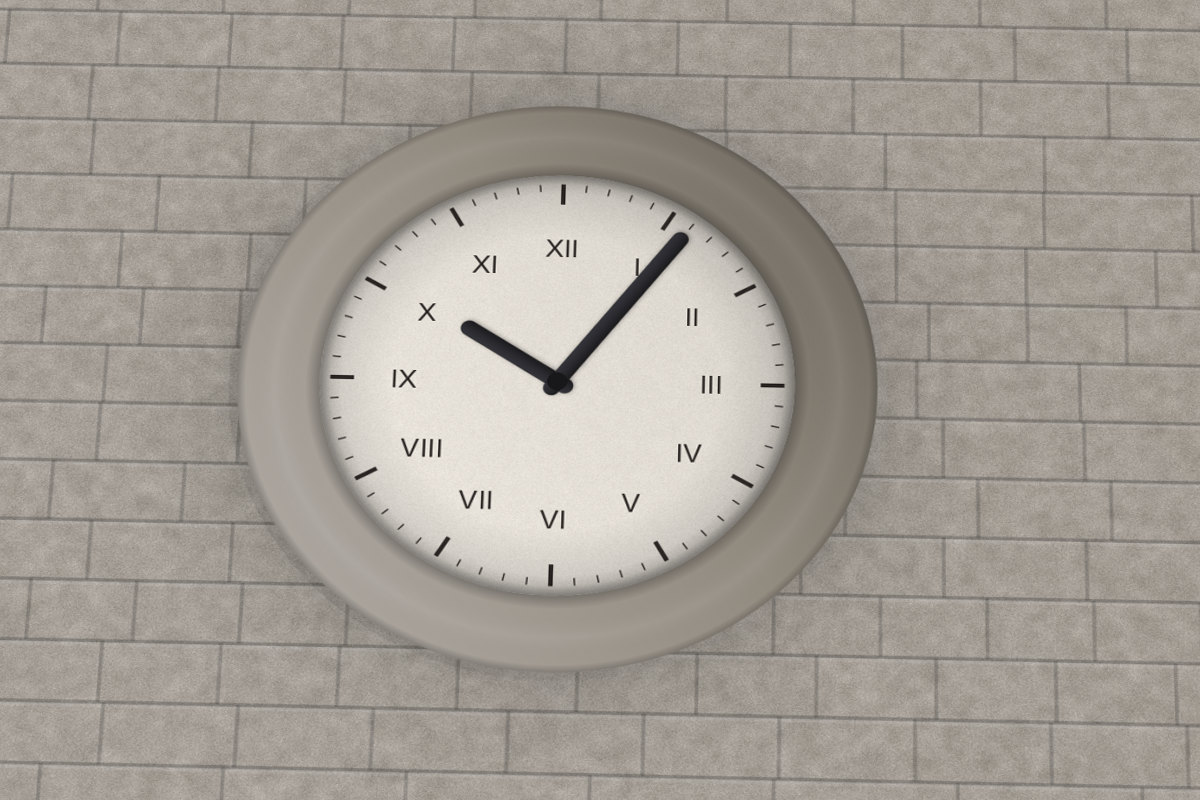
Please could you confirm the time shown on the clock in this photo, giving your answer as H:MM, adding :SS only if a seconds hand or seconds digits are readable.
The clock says 10:06
